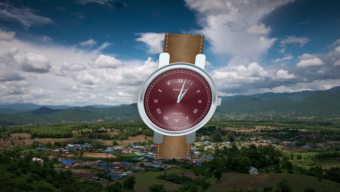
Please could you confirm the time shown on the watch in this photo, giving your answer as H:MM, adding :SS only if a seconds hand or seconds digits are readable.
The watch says 1:02
